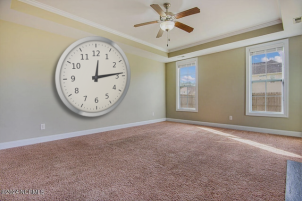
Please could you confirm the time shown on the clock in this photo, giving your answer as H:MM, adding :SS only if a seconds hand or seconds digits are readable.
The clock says 12:14
